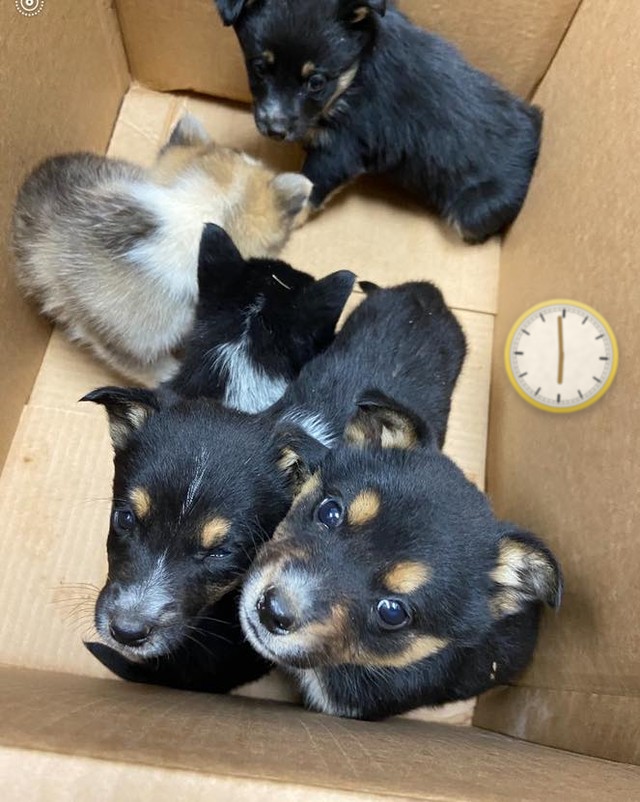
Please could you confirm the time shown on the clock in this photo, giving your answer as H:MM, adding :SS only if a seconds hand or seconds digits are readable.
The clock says 5:59
